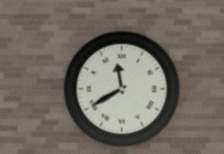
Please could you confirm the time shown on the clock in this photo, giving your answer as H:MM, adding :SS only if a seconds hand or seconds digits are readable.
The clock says 11:40
